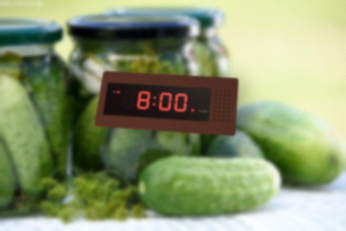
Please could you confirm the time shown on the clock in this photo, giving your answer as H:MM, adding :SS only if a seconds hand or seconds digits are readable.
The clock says 8:00
